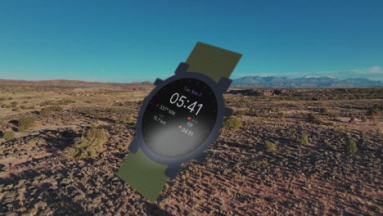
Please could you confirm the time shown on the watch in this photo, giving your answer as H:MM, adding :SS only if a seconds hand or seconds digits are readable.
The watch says 5:41
